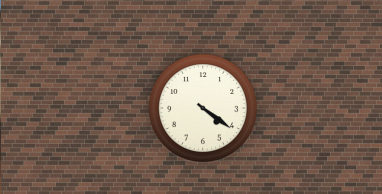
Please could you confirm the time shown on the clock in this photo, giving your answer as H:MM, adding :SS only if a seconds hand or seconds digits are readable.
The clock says 4:21
